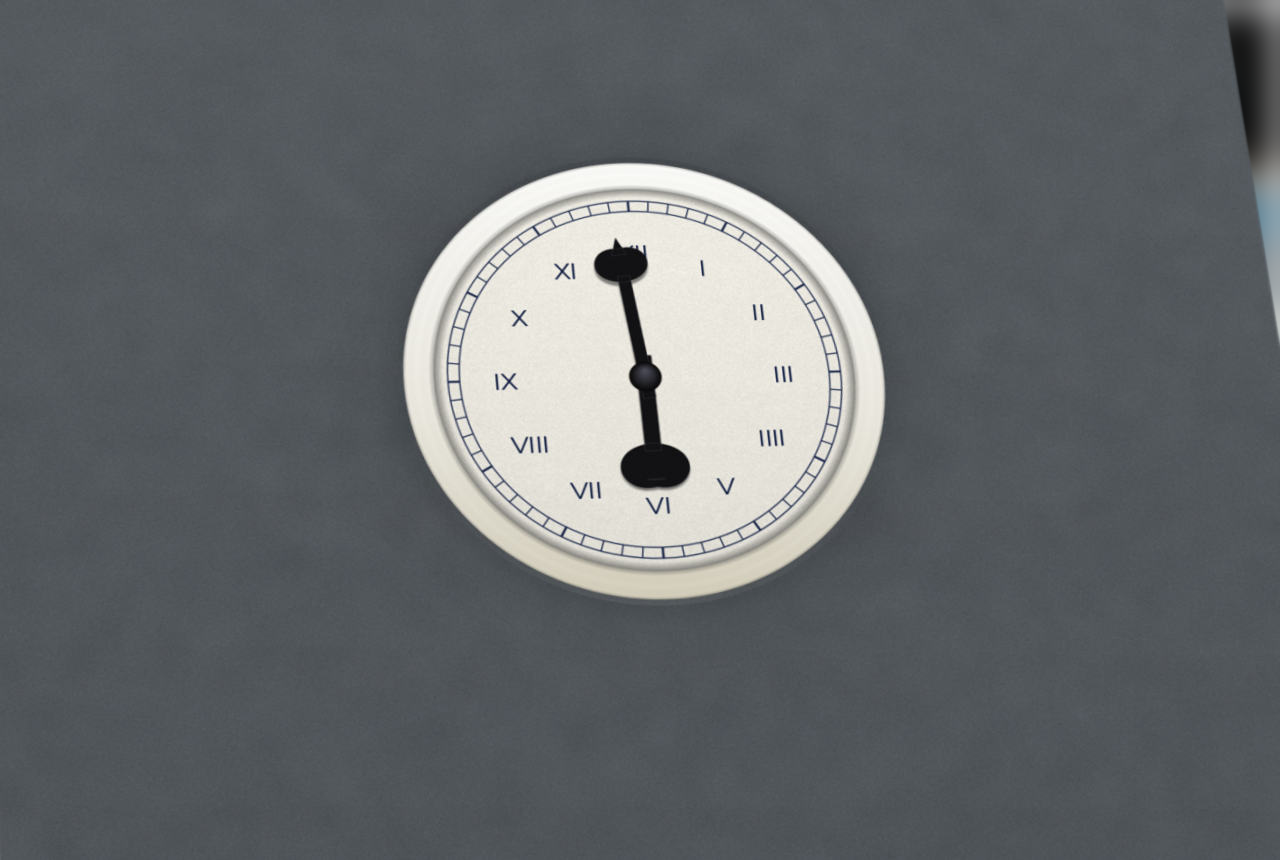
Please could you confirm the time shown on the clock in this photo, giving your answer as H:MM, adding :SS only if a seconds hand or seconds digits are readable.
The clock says 5:59
